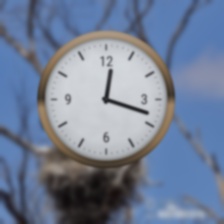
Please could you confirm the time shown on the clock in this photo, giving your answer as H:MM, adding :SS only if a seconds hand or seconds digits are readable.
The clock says 12:18
